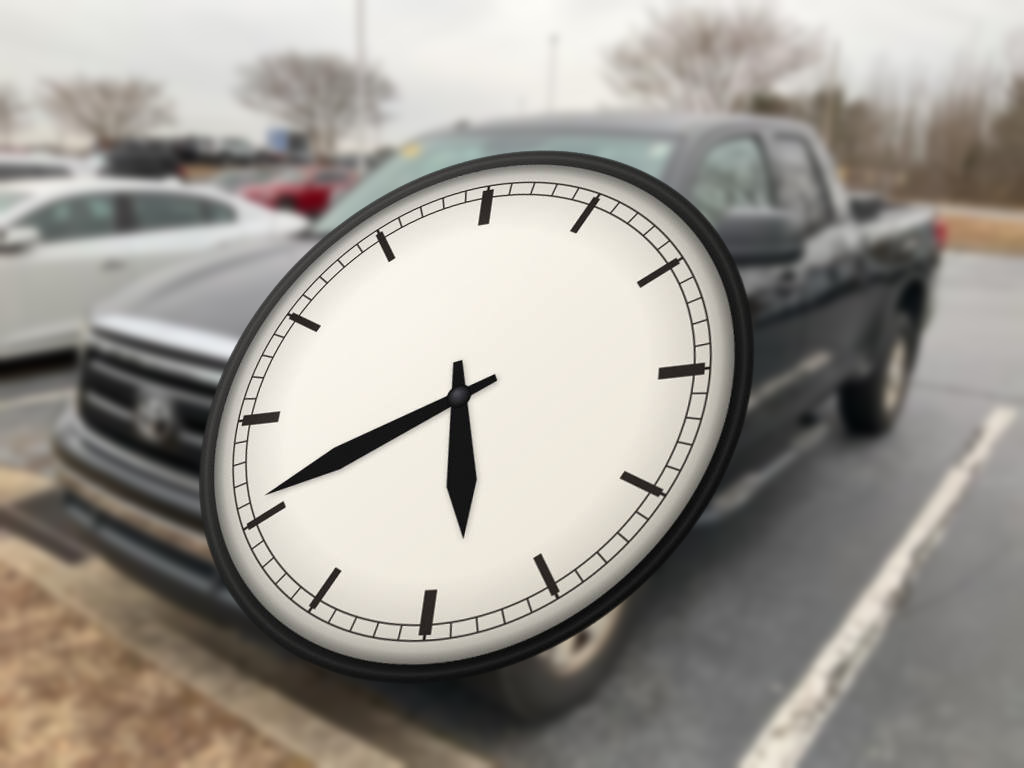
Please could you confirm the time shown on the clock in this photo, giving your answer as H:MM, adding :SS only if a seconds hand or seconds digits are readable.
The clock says 5:41
